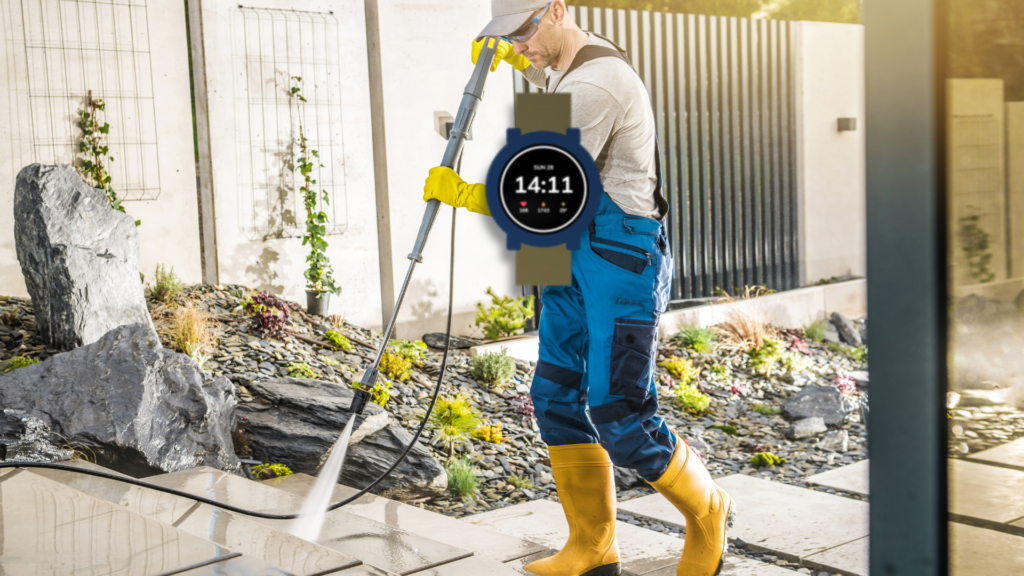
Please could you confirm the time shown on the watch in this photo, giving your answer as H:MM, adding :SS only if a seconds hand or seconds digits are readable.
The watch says 14:11
